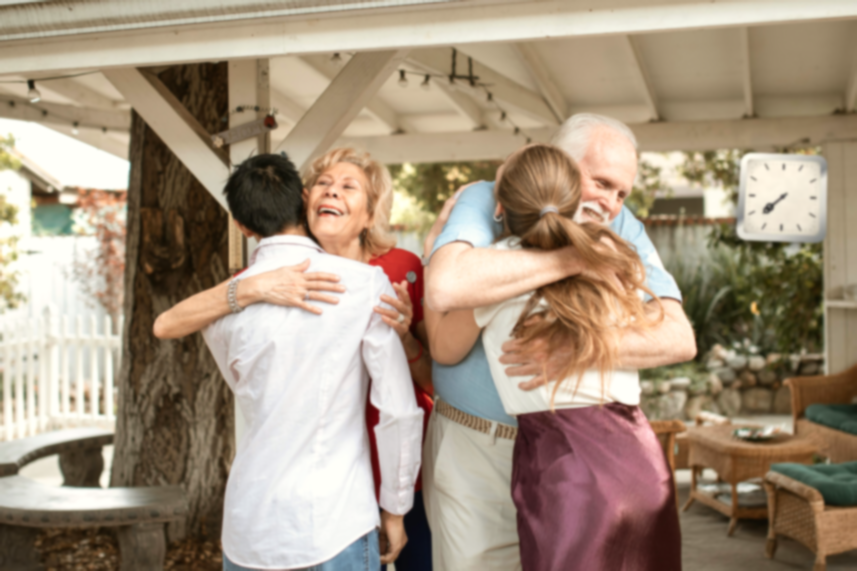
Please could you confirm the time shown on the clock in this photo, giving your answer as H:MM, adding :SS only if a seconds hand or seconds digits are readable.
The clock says 7:38
